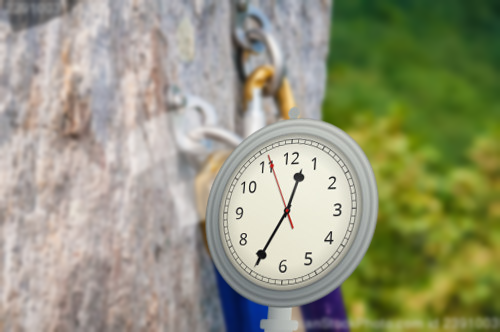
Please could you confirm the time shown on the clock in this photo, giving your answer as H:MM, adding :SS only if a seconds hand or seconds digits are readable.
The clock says 12:34:56
